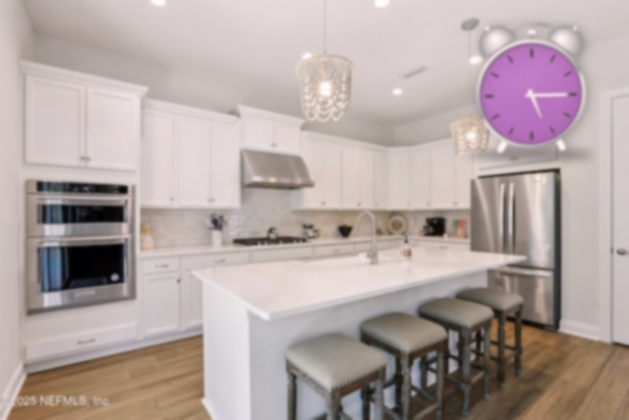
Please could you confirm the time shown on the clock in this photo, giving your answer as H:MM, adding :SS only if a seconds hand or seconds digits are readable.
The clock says 5:15
